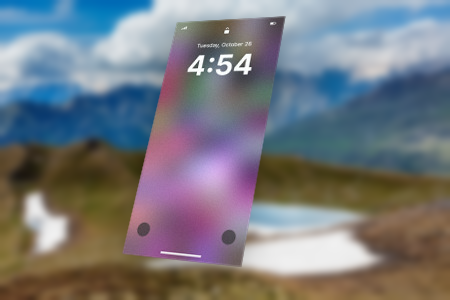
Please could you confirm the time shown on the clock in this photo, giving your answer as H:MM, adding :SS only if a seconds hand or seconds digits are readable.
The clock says 4:54
